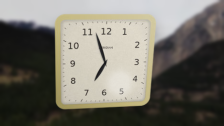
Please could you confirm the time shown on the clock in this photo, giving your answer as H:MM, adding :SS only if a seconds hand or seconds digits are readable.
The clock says 6:57
